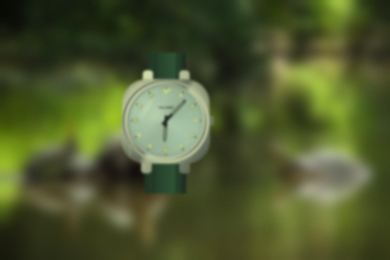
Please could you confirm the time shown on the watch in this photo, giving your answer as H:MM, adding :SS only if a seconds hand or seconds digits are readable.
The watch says 6:07
